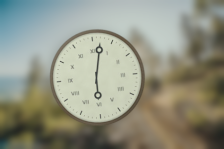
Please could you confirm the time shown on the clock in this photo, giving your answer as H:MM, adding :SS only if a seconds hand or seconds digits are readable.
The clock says 6:02
